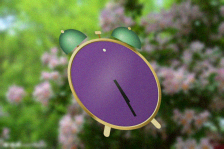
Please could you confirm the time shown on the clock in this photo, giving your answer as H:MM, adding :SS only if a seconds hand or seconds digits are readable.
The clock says 5:28
